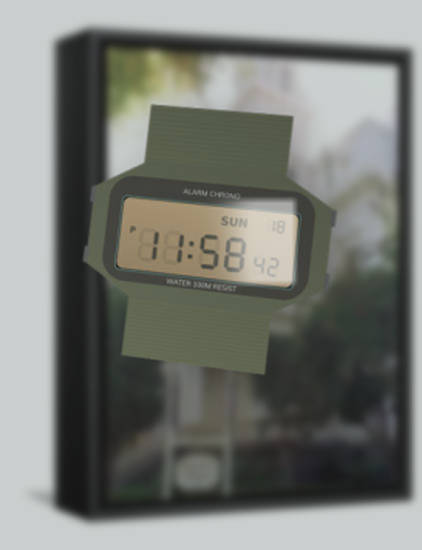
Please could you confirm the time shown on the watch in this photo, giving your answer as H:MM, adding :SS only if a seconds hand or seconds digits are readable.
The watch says 11:58:42
